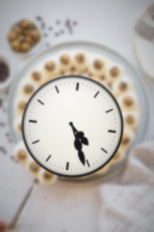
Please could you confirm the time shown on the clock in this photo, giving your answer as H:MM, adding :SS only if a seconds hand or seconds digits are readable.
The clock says 4:26
